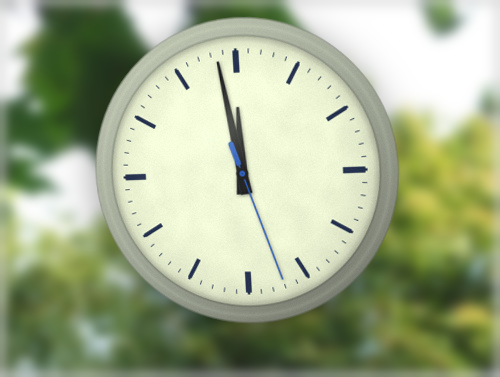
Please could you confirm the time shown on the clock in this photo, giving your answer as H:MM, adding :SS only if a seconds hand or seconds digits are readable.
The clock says 11:58:27
